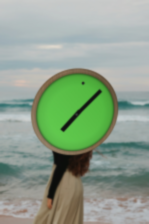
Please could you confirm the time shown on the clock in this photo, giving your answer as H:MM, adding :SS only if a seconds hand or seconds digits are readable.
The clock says 7:06
